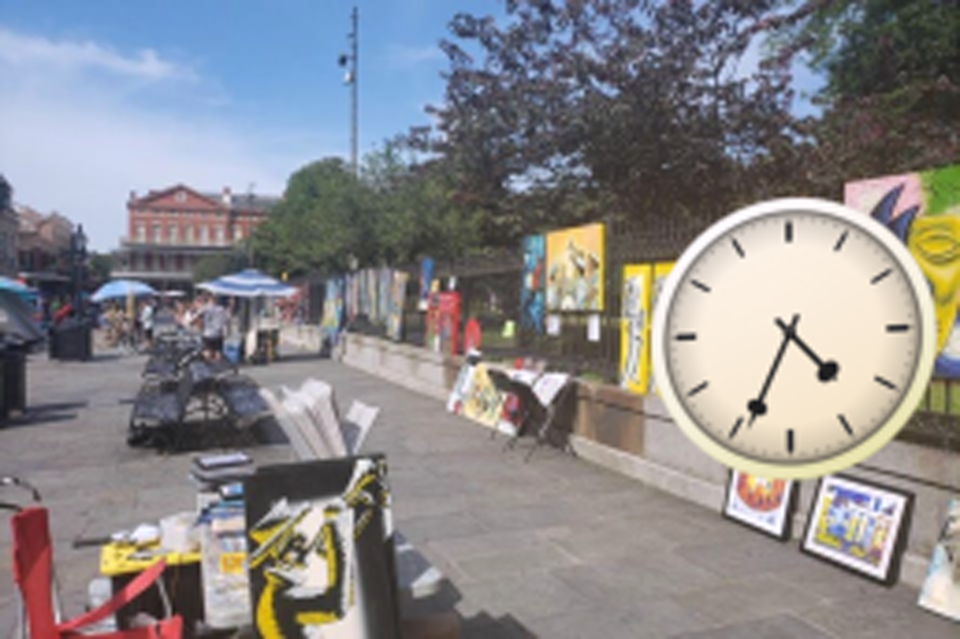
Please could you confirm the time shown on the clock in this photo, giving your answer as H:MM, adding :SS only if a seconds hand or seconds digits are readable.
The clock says 4:34
